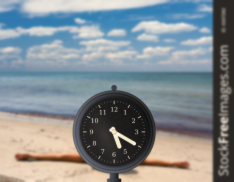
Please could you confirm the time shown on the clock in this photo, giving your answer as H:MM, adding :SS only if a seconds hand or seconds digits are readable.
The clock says 5:20
